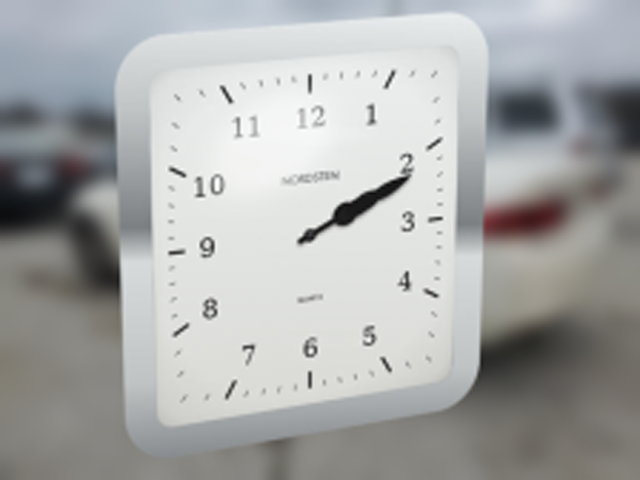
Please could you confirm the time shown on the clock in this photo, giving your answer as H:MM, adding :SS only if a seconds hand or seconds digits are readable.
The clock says 2:11
